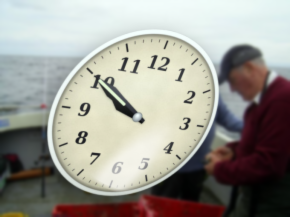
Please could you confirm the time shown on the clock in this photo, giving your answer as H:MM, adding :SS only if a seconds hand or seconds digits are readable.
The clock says 9:50
